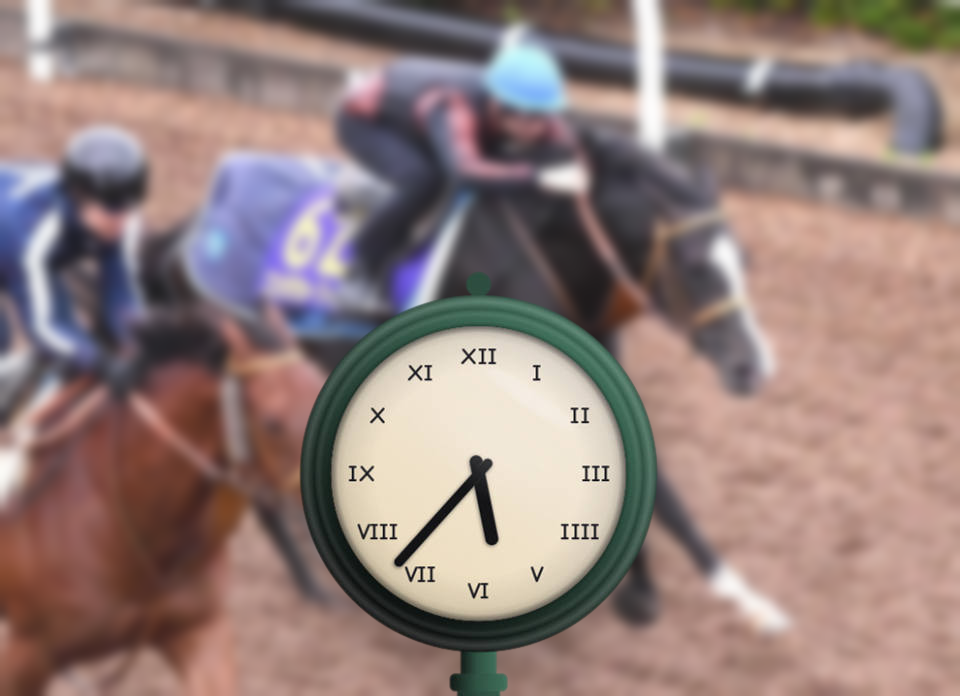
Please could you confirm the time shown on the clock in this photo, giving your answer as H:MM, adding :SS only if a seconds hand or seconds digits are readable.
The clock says 5:37
